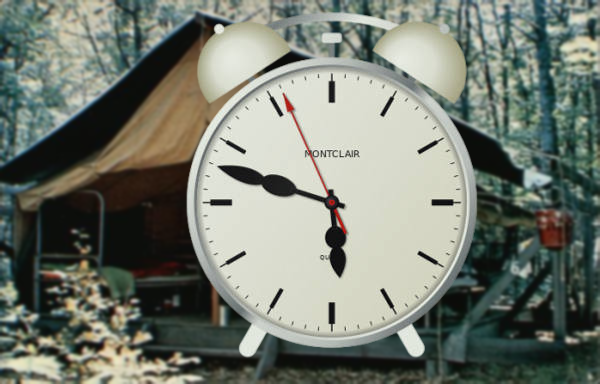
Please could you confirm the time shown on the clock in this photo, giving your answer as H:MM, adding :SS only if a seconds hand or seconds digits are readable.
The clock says 5:47:56
